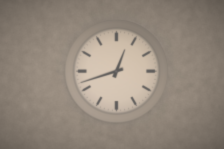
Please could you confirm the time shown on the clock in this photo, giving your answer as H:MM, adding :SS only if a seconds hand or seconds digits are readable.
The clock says 12:42
